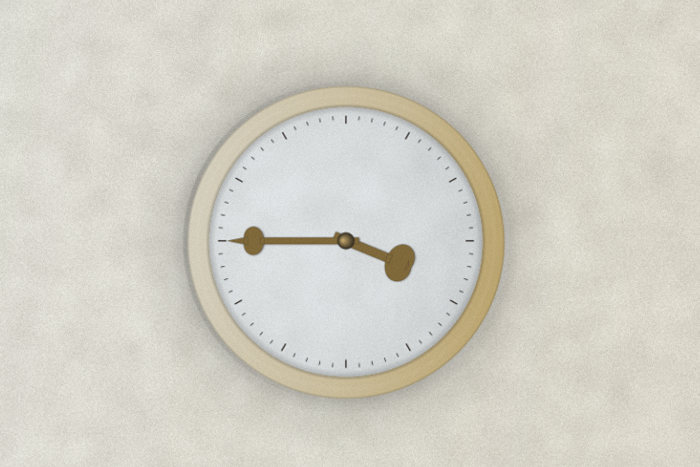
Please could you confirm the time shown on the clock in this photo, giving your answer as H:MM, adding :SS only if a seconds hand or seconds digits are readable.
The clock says 3:45
